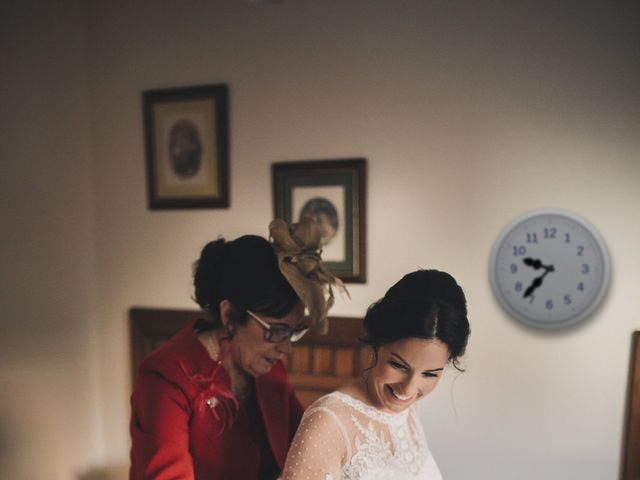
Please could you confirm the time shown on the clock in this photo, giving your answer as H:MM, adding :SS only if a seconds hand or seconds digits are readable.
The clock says 9:37
